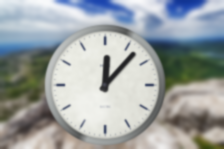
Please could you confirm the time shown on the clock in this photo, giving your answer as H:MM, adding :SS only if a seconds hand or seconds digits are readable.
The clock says 12:07
